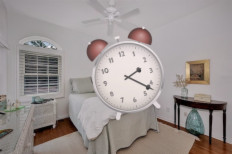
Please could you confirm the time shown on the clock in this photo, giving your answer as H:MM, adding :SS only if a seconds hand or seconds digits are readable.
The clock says 2:22
